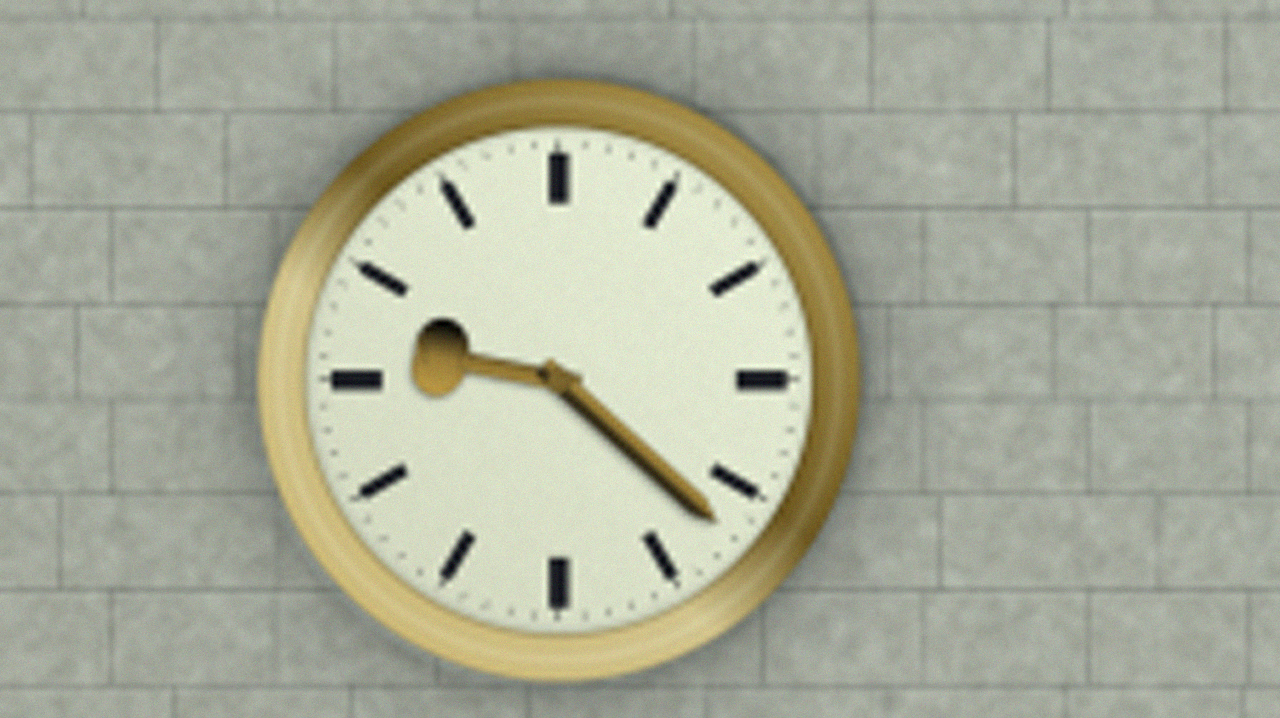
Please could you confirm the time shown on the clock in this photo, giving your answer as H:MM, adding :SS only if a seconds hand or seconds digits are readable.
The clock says 9:22
